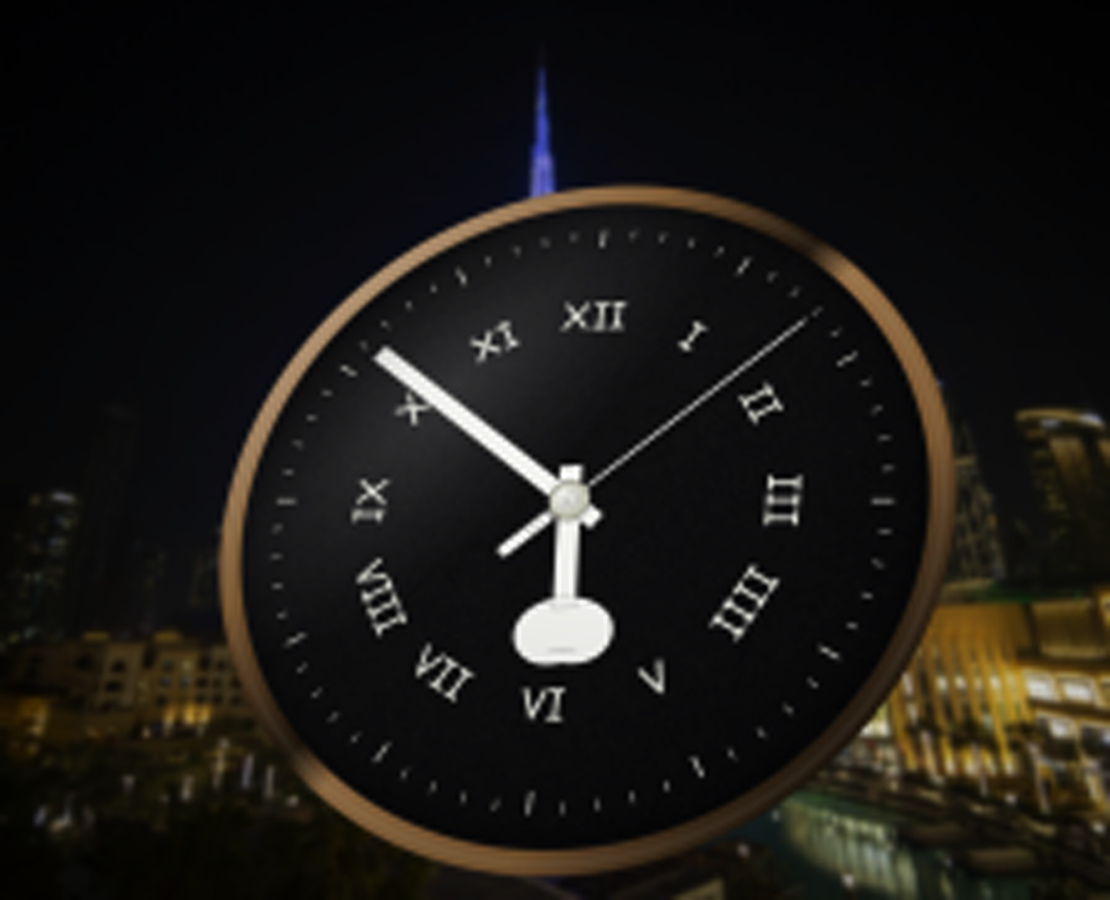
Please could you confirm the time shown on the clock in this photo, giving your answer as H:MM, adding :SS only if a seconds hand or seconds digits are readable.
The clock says 5:51:08
